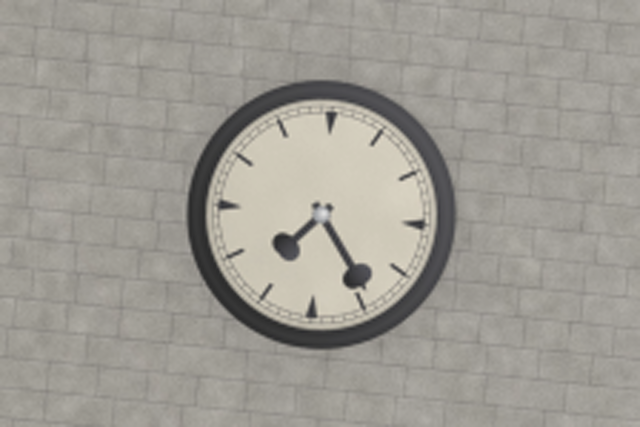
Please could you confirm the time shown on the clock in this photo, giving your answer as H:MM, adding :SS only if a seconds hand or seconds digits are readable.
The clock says 7:24
